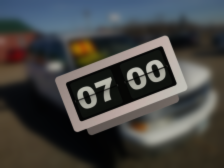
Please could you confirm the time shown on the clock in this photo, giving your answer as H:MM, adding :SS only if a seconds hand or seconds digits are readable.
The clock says 7:00
